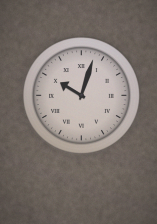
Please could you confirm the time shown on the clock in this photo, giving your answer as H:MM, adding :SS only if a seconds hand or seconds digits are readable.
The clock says 10:03
